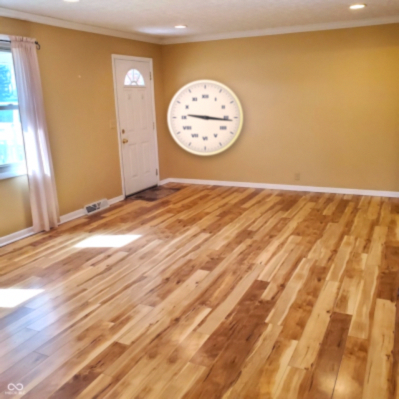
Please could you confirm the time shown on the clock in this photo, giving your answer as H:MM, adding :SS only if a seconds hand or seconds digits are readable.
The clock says 9:16
